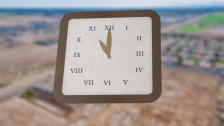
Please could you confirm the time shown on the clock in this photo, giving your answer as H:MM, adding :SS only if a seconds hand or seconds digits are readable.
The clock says 11:00
